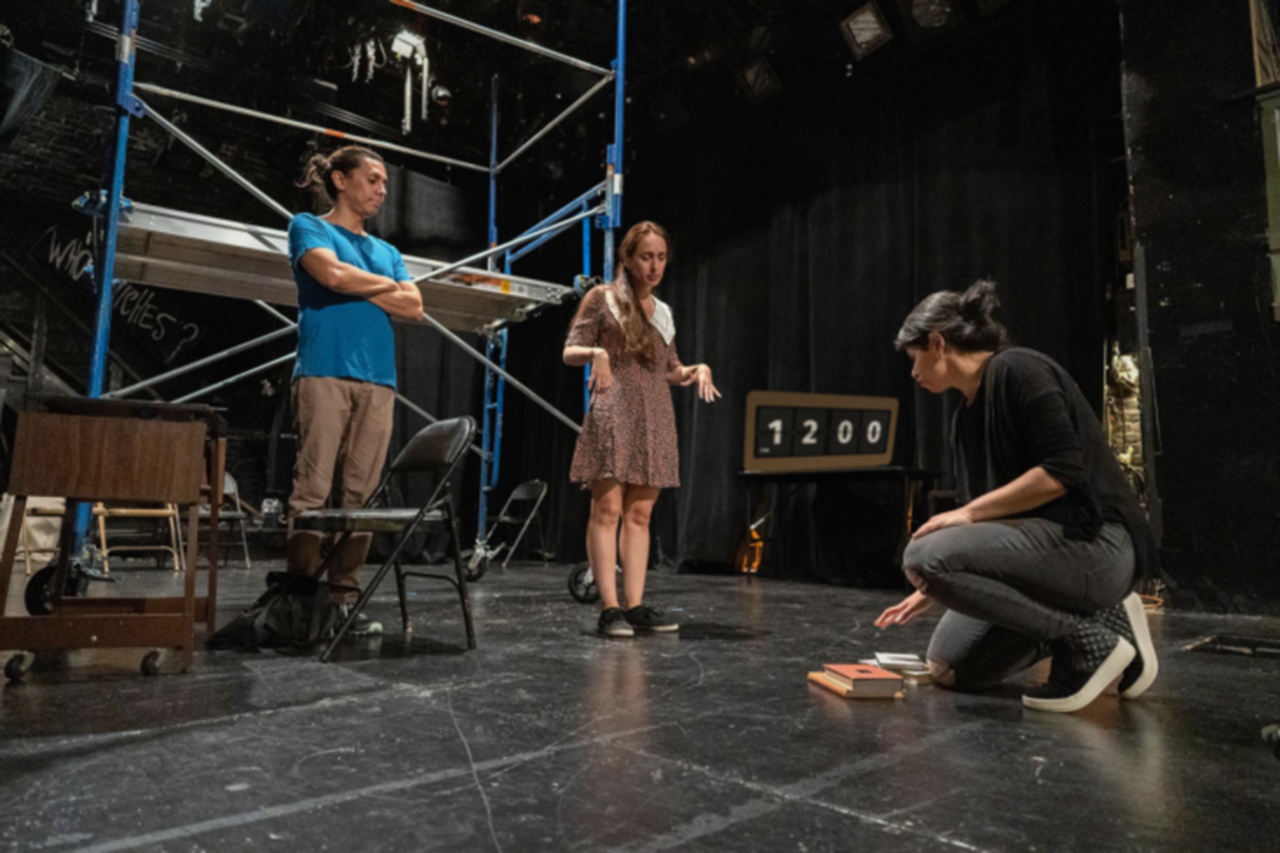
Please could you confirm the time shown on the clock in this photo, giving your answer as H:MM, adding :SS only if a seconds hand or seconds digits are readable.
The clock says 12:00
